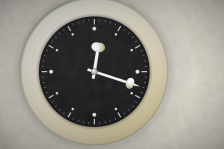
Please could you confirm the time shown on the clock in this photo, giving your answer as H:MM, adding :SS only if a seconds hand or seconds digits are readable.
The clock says 12:18
